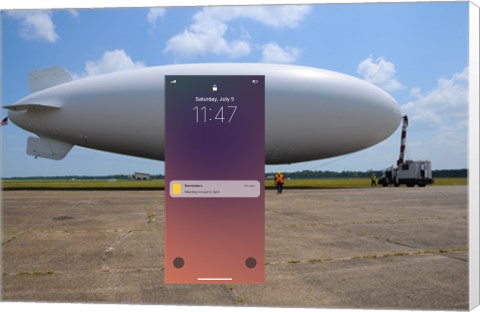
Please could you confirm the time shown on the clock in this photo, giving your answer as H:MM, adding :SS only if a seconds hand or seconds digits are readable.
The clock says 11:47
